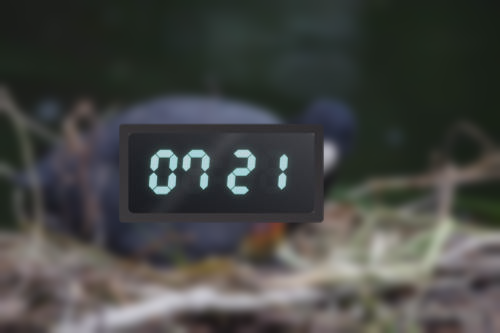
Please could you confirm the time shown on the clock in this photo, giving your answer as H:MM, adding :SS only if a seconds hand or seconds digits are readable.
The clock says 7:21
